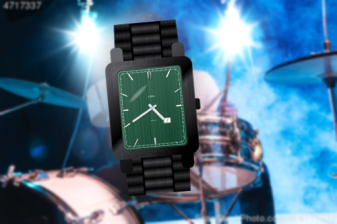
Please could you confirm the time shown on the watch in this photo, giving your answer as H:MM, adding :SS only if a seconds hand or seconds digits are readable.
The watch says 4:40
